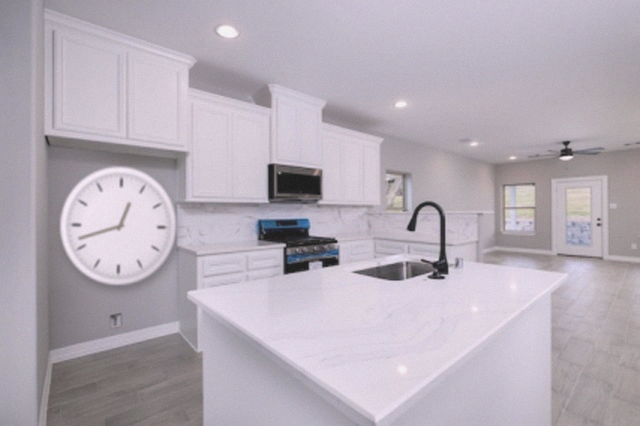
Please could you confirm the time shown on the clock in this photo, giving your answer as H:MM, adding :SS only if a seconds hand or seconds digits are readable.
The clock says 12:42
